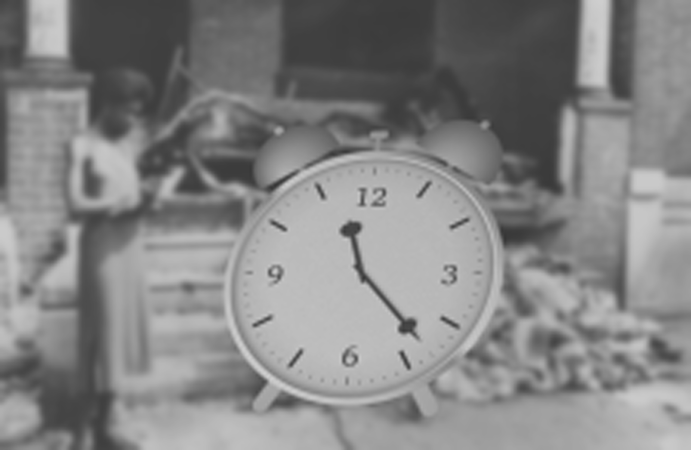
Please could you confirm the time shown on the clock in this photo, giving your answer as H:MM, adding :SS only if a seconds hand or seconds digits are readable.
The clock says 11:23
